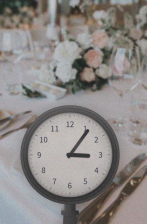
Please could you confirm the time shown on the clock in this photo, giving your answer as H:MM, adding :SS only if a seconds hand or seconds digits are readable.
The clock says 3:06
